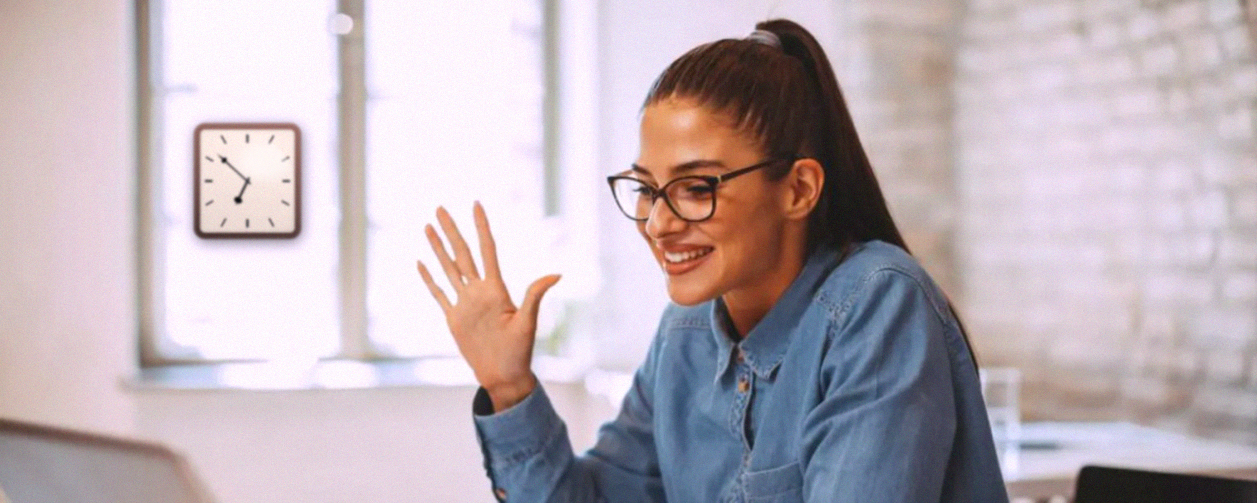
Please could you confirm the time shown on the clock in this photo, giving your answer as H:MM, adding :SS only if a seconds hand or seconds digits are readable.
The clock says 6:52
